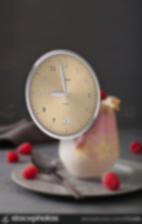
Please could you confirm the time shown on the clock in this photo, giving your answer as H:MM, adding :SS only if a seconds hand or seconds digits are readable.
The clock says 8:58
